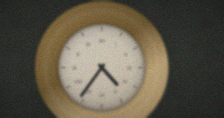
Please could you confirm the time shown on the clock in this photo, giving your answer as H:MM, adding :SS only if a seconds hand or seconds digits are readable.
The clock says 4:36
